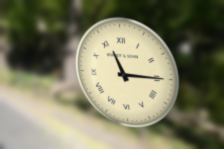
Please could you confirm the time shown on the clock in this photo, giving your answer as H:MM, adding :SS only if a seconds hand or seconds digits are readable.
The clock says 11:15
